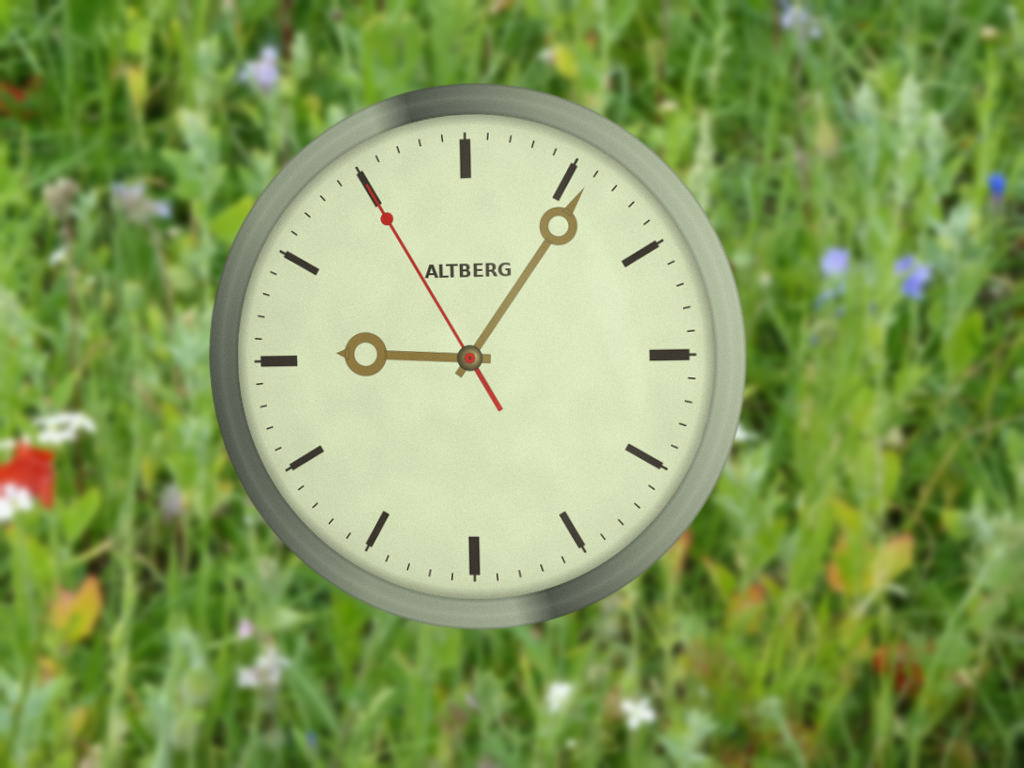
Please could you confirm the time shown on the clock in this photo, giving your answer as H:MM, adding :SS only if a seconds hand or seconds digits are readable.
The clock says 9:05:55
